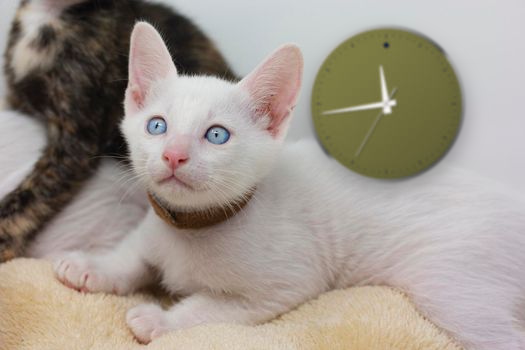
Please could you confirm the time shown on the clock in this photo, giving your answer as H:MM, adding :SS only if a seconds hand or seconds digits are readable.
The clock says 11:43:35
